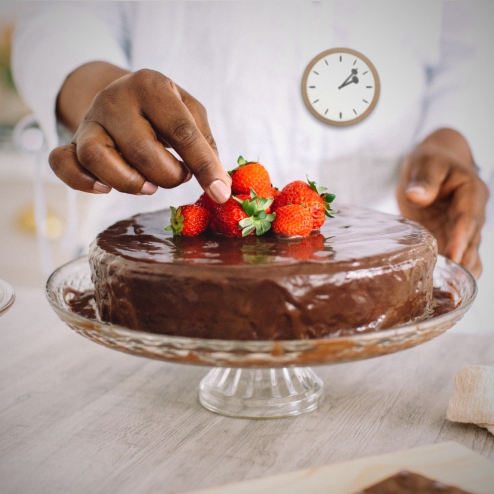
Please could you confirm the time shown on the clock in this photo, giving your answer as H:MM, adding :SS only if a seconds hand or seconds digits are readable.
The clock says 2:07
